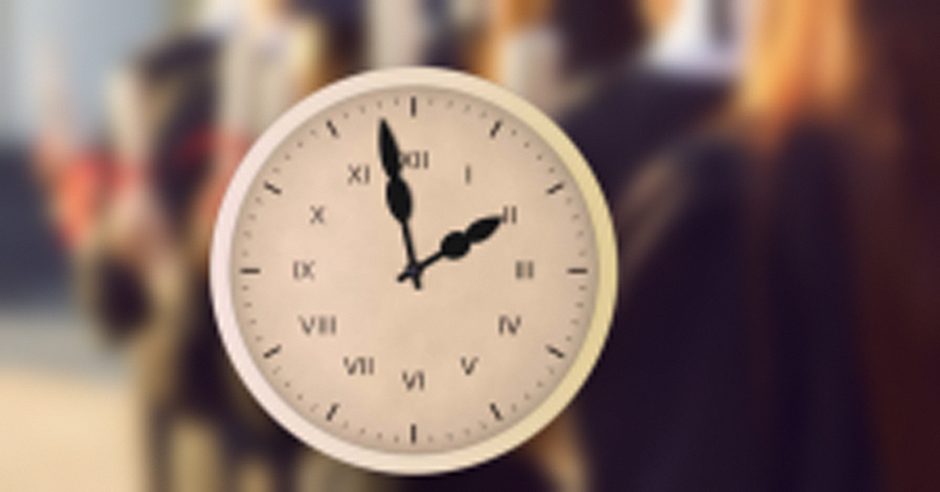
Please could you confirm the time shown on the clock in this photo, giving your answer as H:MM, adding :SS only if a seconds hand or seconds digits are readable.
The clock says 1:58
